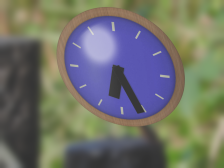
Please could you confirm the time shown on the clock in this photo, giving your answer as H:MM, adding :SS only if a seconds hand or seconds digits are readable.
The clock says 6:26
